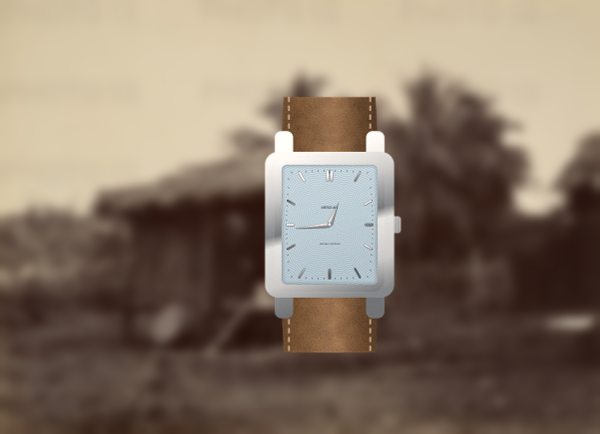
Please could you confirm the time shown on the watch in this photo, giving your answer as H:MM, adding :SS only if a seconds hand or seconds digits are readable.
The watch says 12:44
